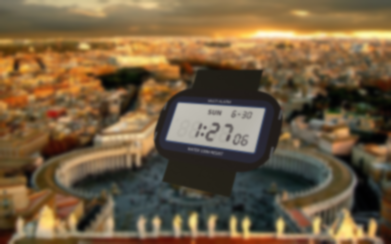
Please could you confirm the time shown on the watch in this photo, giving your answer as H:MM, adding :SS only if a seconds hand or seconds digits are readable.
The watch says 1:27
